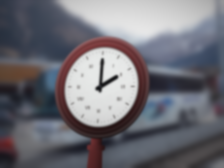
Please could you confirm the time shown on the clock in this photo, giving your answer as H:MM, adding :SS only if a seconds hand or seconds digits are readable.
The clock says 2:00
